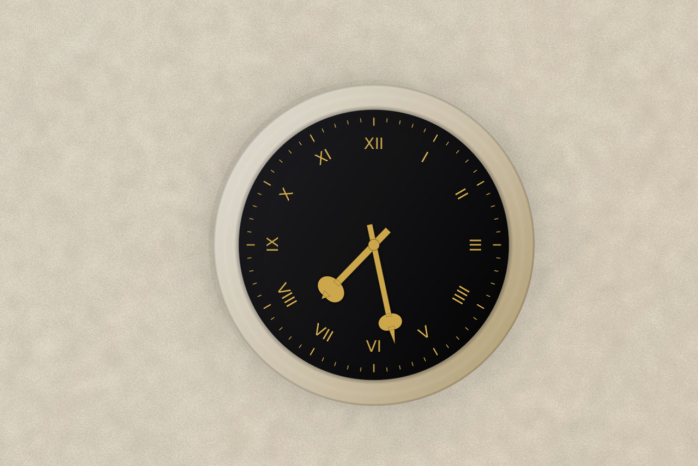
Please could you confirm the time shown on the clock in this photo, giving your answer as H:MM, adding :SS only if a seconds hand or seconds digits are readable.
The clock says 7:28
